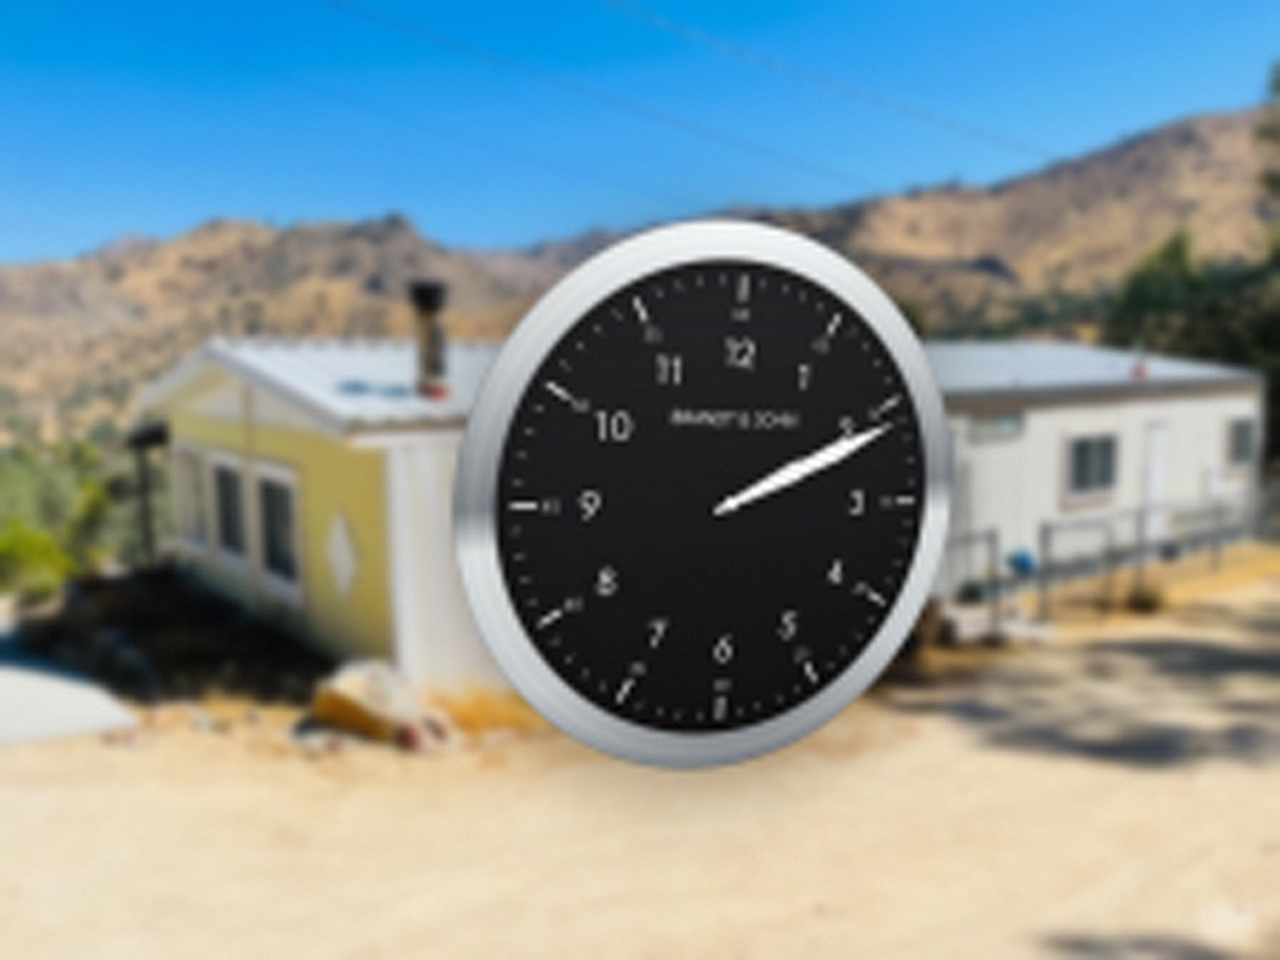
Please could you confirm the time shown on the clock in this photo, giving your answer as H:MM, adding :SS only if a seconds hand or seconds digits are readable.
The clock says 2:11
